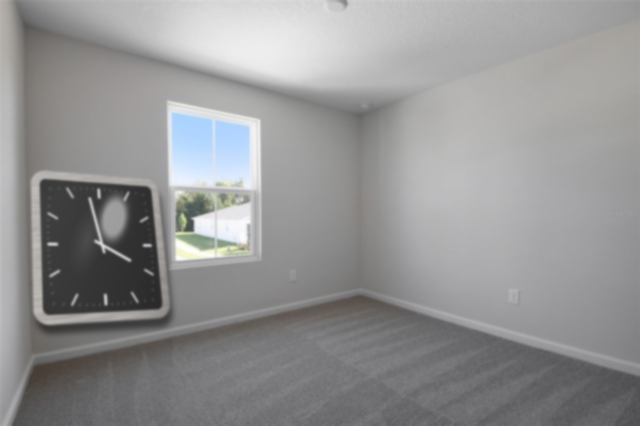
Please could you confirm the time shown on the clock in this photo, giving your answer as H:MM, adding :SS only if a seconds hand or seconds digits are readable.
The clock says 3:58
